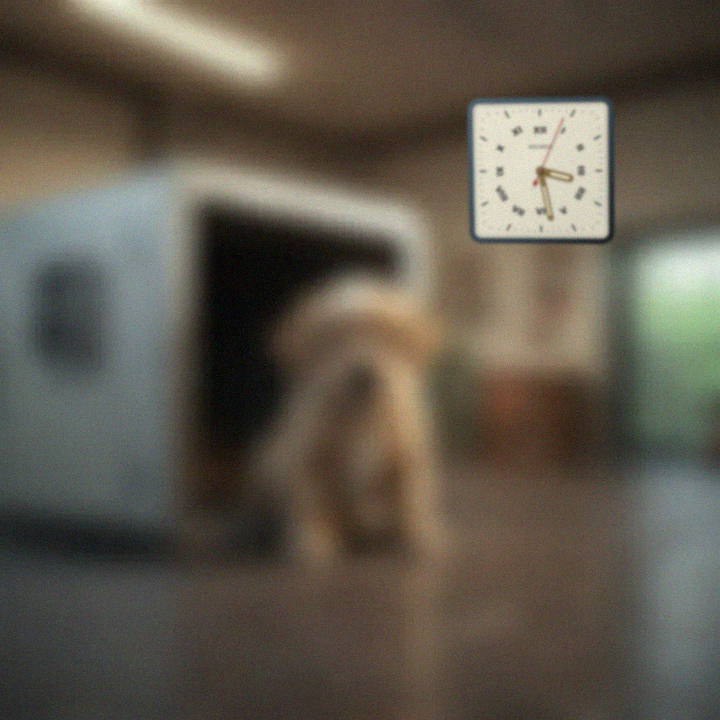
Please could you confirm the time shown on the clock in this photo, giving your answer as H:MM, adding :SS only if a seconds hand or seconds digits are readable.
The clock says 3:28:04
